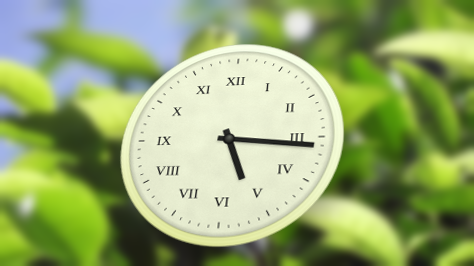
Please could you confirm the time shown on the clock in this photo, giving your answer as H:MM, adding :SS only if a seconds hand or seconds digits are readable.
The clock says 5:16
